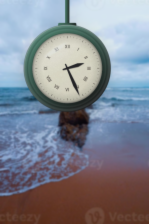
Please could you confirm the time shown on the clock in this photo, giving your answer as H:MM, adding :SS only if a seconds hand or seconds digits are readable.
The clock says 2:26
